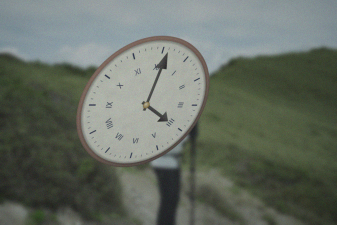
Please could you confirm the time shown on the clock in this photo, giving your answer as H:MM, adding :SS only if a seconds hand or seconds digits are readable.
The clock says 4:01
